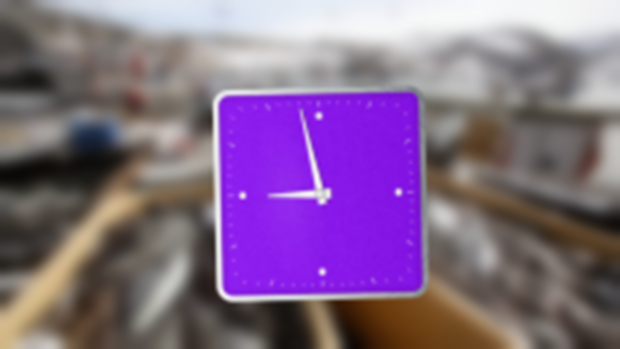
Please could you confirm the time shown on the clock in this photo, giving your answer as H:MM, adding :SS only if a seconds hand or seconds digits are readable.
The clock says 8:58
